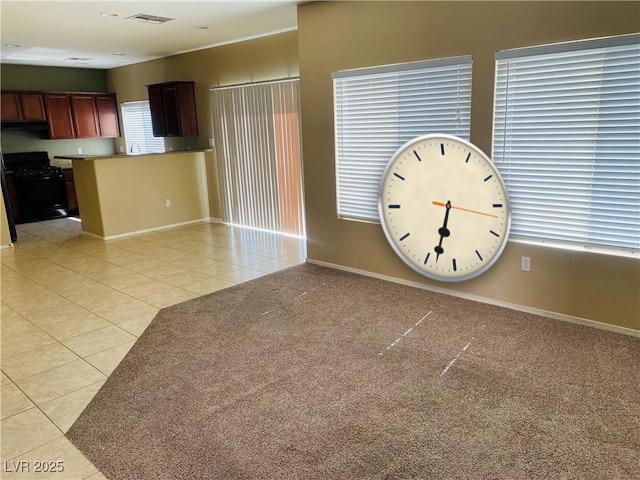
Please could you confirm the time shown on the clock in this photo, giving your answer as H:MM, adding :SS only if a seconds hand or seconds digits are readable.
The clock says 6:33:17
